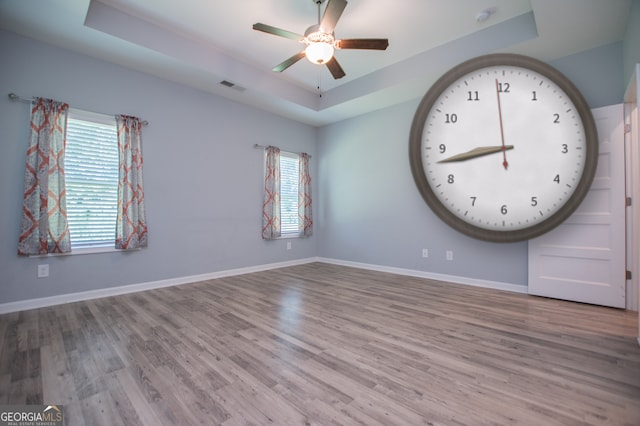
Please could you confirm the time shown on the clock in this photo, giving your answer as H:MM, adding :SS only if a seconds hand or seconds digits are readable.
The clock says 8:42:59
